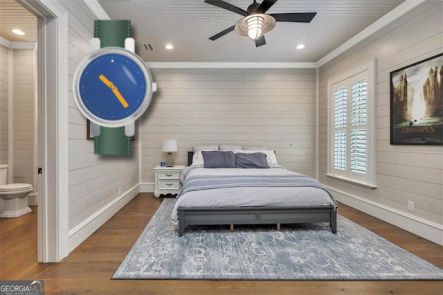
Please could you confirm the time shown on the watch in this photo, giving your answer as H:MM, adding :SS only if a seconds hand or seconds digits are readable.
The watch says 10:24
